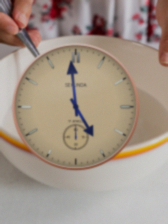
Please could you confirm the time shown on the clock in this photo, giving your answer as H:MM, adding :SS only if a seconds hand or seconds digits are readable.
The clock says 4:59
